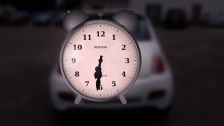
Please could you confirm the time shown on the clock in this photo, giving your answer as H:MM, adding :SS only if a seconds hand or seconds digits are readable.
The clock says 6:31
